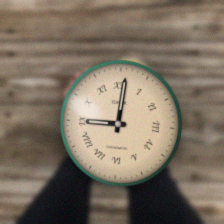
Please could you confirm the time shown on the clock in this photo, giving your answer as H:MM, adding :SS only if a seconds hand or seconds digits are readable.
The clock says 9:01
